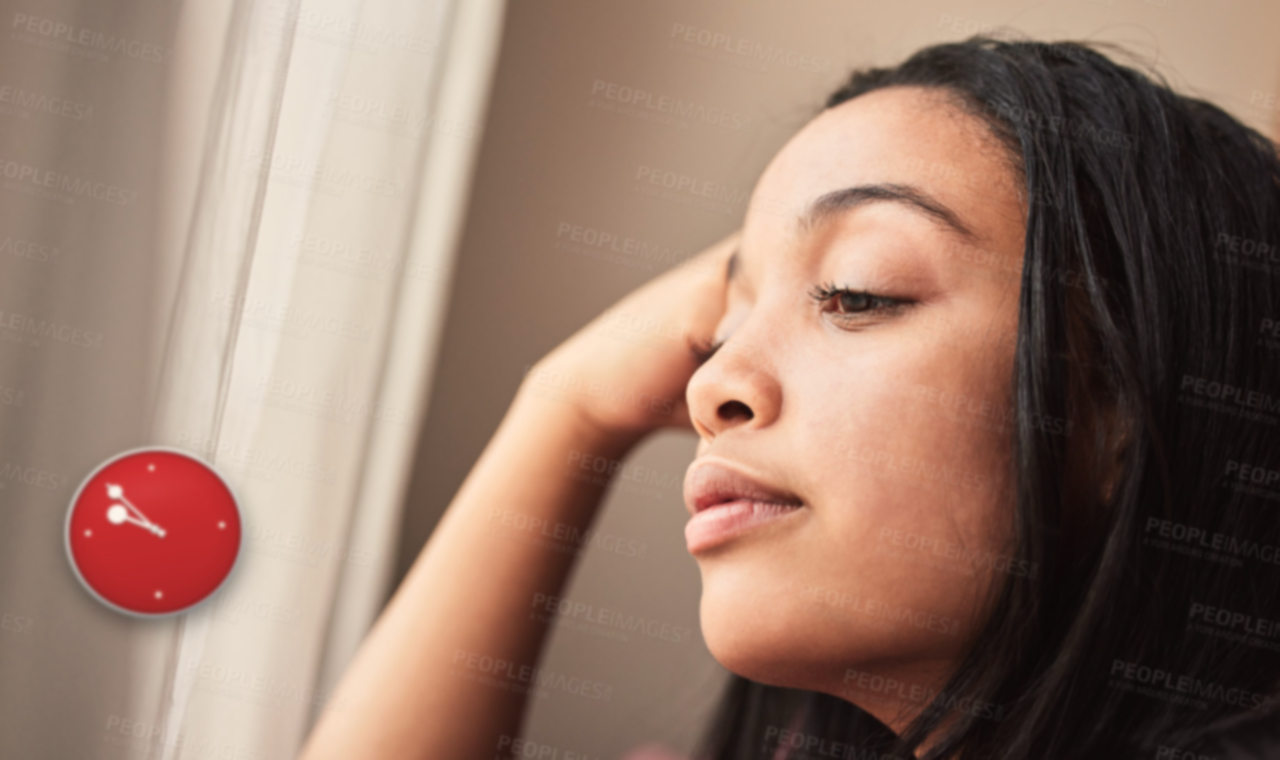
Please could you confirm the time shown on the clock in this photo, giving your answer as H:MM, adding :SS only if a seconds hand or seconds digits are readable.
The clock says 9:53
